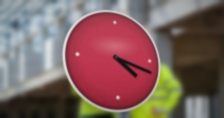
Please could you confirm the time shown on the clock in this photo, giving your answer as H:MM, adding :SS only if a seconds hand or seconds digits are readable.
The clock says 4:18
